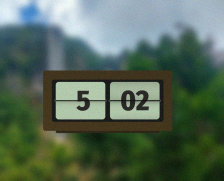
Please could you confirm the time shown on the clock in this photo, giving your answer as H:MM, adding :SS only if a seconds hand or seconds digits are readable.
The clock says 5:02
